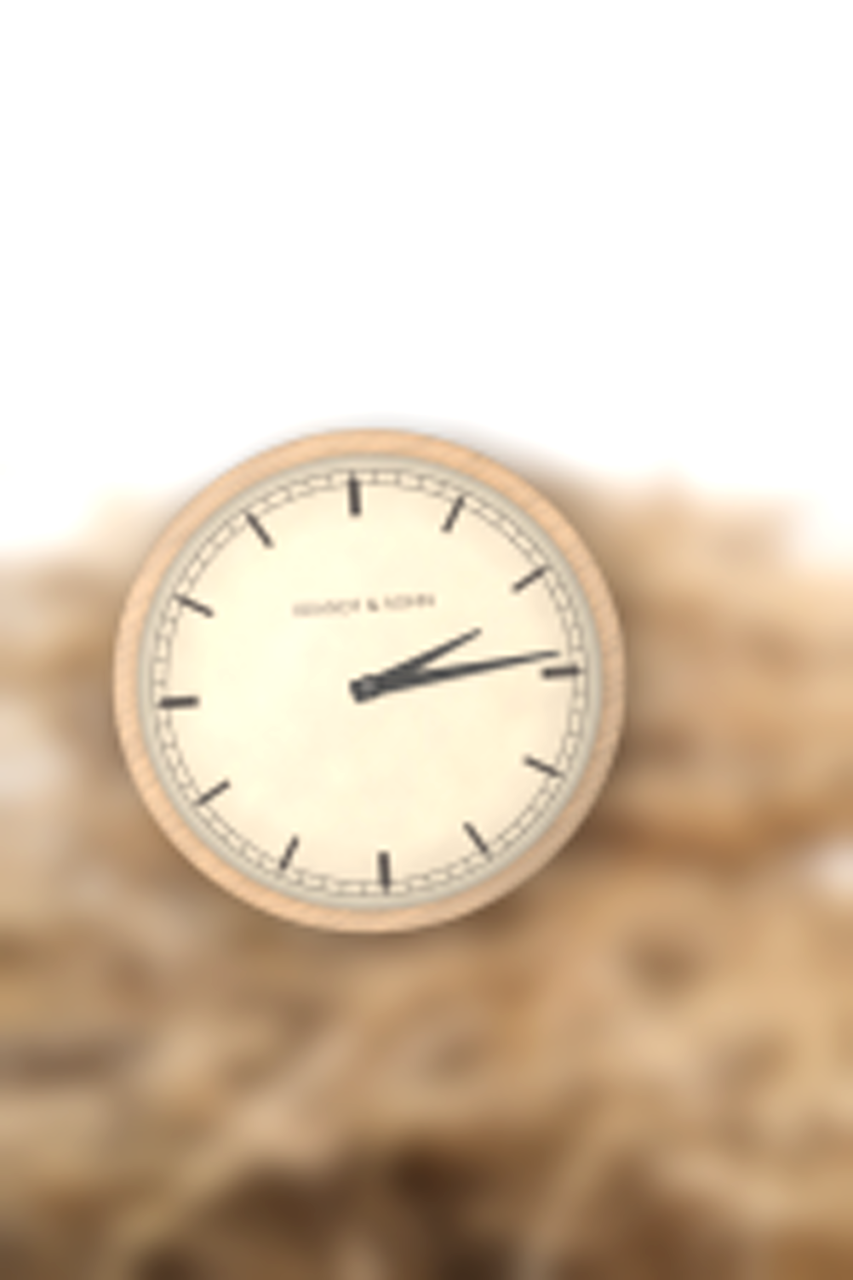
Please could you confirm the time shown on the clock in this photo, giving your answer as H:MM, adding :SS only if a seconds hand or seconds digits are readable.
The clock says 2:14
